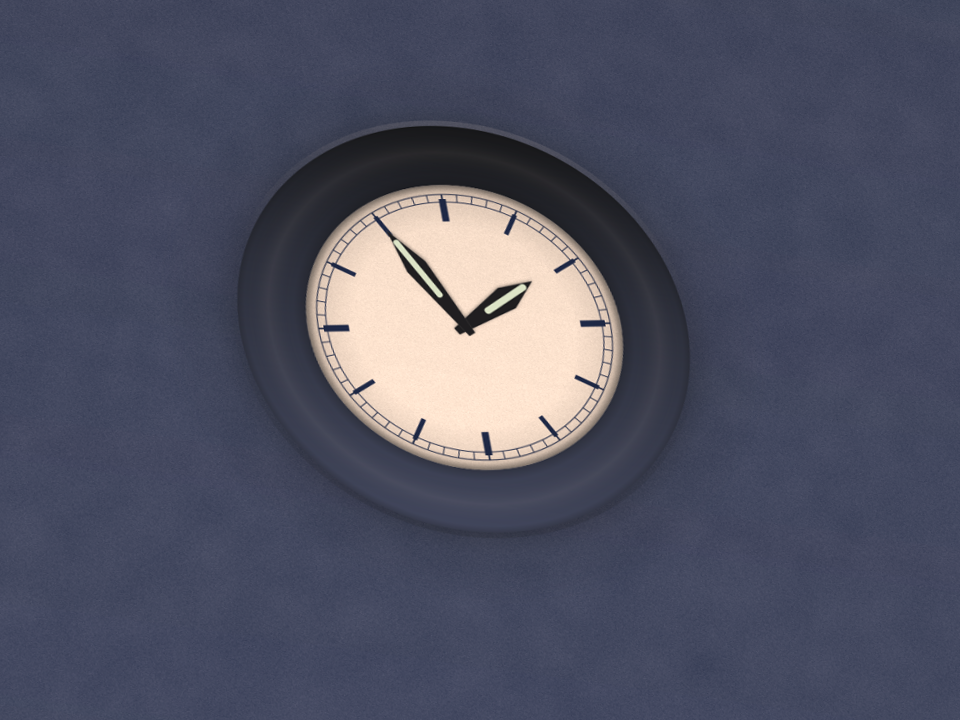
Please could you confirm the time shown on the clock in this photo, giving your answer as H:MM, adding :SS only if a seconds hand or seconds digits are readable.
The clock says 1:55
